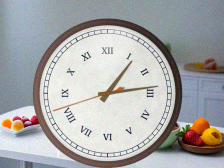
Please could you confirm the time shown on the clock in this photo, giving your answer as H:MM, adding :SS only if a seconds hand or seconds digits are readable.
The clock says 1:13:42
